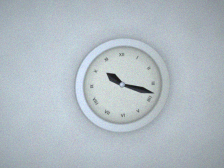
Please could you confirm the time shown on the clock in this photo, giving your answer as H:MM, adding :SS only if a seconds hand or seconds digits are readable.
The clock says 10:18
